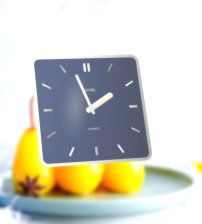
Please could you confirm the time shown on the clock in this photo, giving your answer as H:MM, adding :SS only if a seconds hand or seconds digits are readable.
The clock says 1:57
